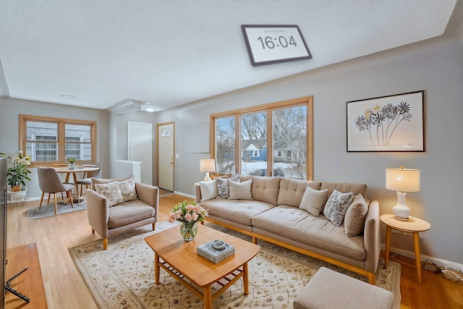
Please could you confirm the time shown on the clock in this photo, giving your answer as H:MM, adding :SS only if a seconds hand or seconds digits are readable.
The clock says 16:04
